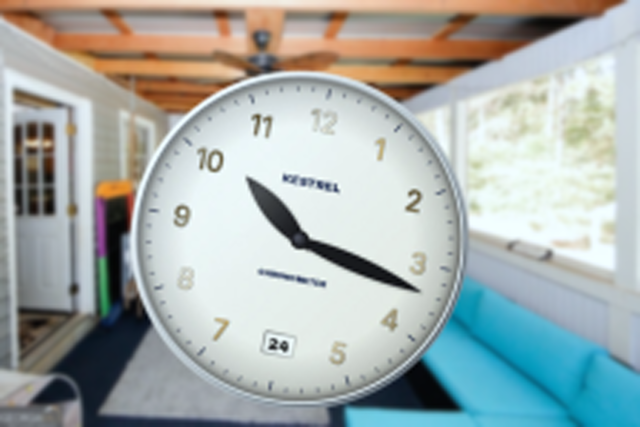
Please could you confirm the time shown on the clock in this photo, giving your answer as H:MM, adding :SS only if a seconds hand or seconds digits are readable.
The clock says 10:17
